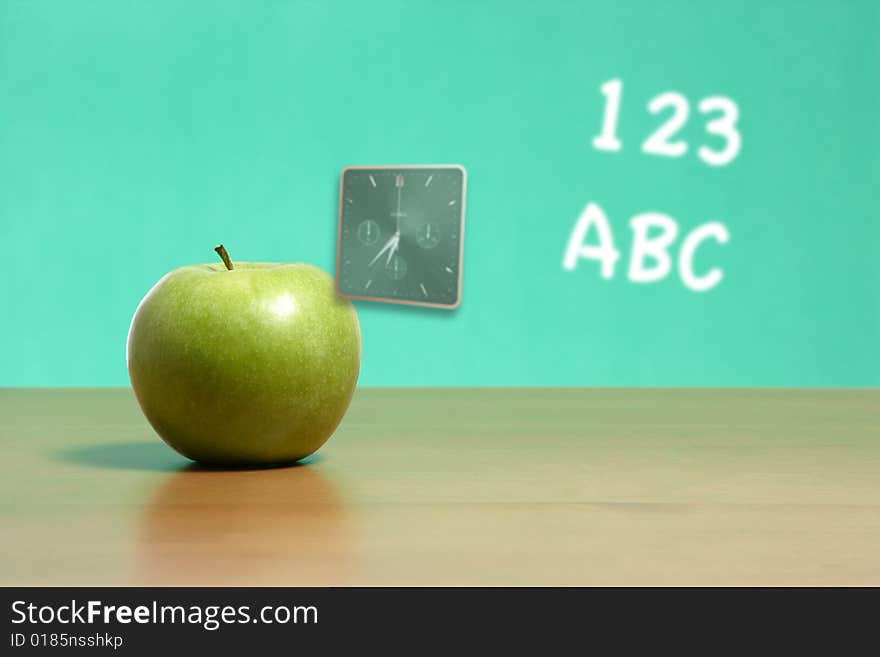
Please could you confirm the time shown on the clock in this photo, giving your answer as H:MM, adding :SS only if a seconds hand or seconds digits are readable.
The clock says 6:37
